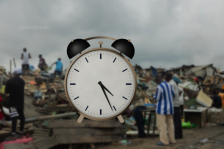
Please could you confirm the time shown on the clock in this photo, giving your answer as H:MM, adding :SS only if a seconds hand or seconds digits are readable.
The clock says 4:26
